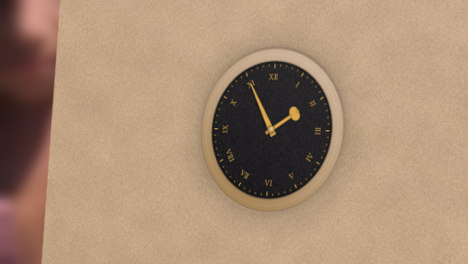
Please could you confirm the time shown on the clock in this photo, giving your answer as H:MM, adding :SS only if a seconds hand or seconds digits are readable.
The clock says 1:55
